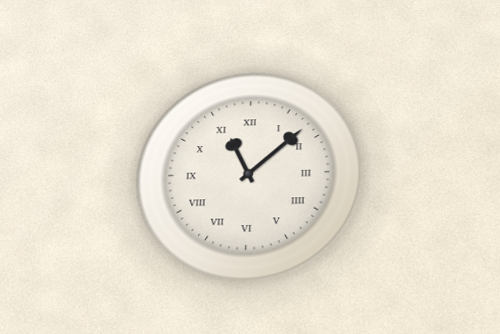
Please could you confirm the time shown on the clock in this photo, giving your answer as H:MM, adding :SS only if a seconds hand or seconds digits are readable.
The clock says 11:08
